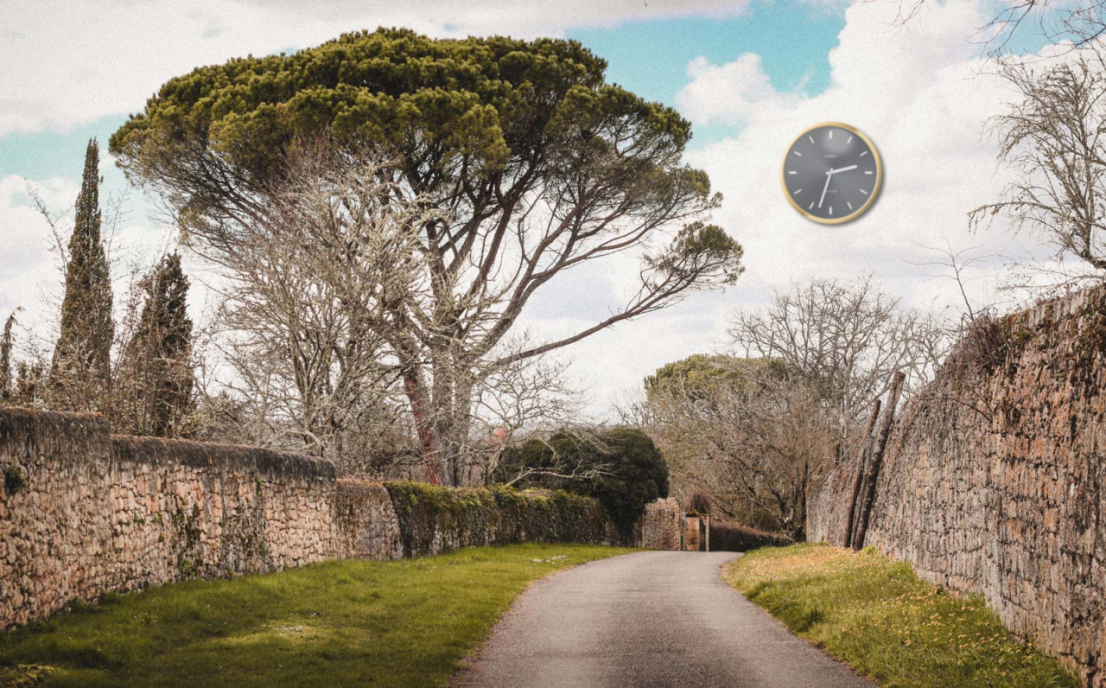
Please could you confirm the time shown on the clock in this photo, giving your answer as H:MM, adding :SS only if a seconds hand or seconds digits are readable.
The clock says 2:33
